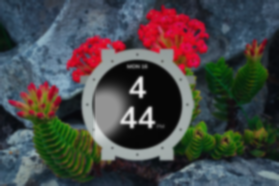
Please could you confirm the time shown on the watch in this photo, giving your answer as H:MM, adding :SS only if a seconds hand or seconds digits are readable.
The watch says 4:44
